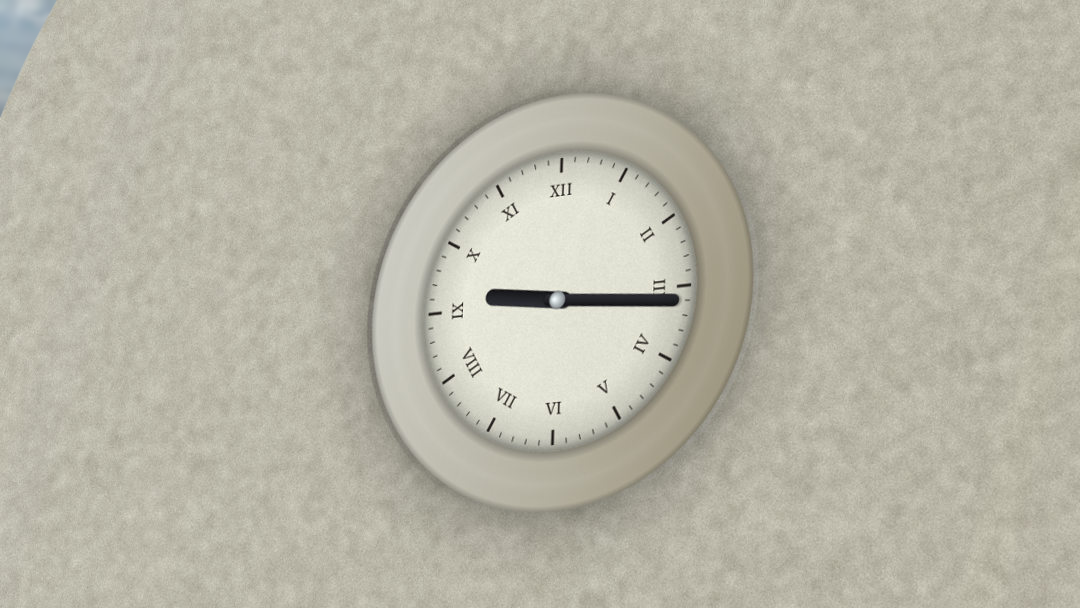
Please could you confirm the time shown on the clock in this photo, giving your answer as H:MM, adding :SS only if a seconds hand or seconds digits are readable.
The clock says 9:16
